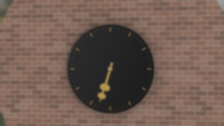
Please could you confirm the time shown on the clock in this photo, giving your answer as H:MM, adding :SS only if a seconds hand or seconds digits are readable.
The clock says 6:33
